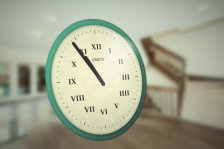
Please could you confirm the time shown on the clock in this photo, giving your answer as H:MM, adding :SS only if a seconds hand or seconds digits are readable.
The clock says 10:54
